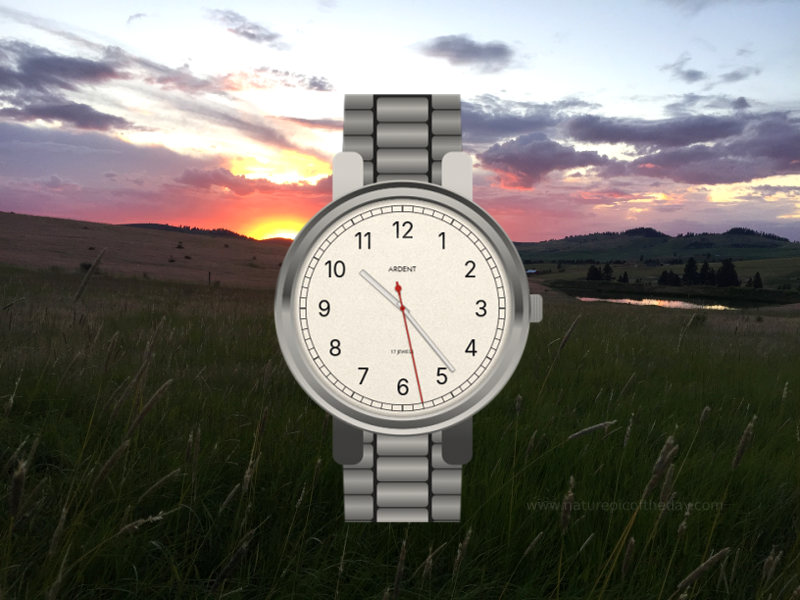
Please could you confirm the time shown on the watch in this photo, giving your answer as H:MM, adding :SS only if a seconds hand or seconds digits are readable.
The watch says 10:23:28
